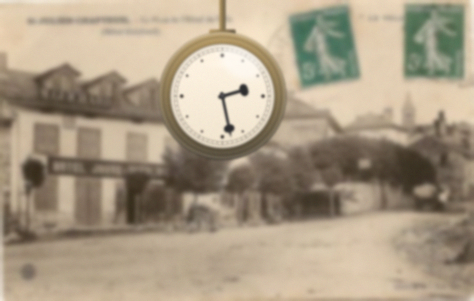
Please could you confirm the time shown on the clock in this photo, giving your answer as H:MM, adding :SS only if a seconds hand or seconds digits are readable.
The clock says 2:28
